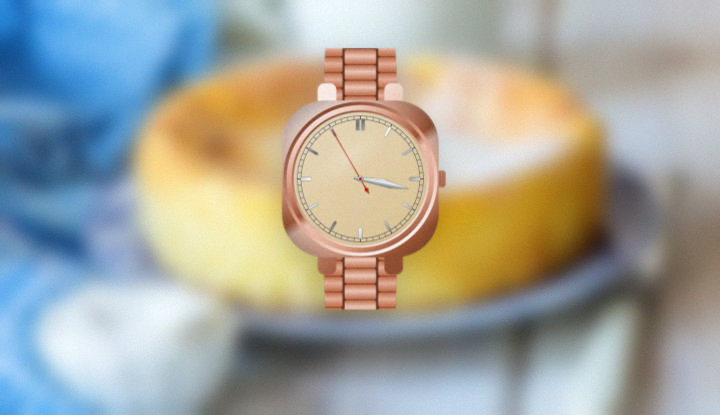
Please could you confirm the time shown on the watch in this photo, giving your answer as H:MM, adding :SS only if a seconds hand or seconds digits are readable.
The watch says 3:16:55
